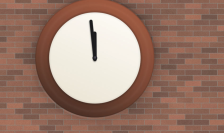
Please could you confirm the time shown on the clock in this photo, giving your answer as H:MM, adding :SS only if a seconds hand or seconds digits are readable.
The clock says 11:59
